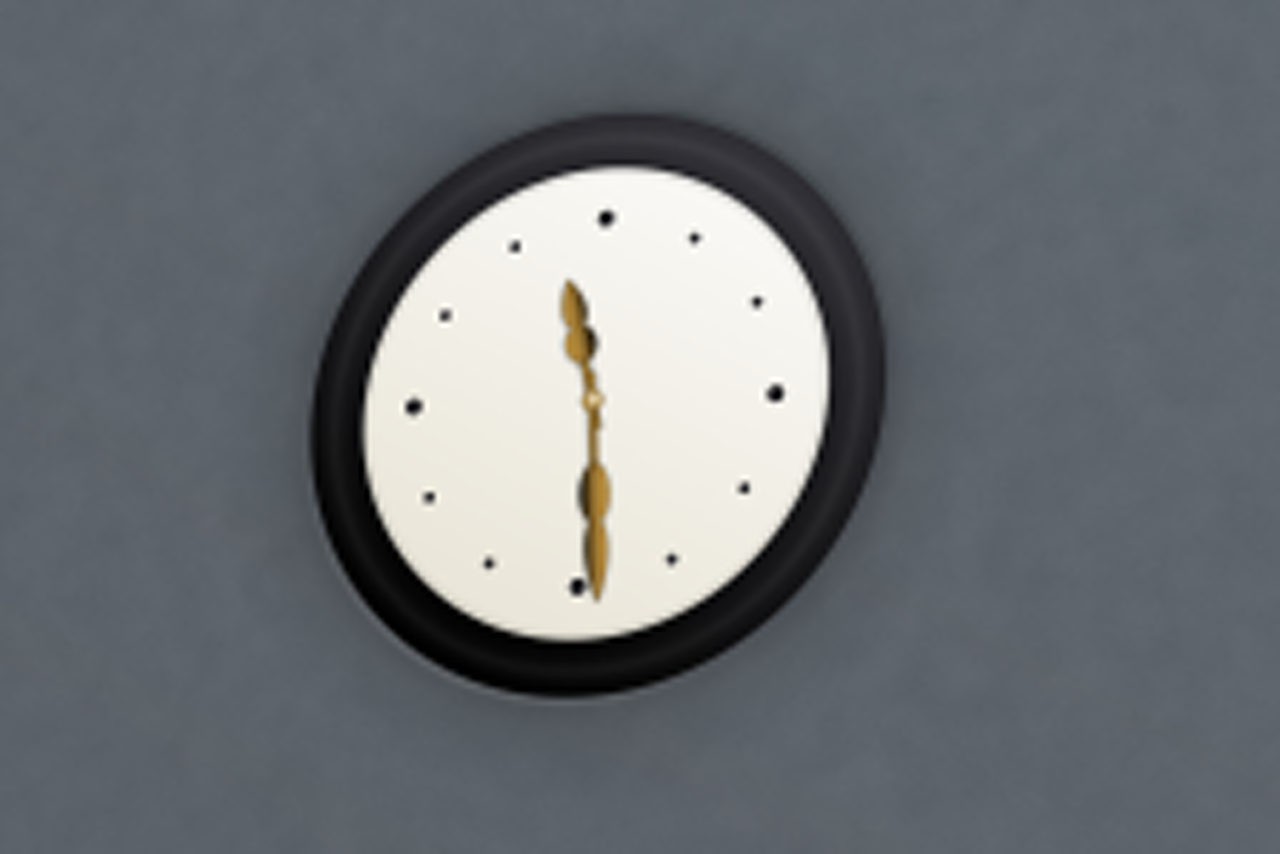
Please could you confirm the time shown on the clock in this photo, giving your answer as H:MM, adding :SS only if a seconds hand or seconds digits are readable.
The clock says 11:29
